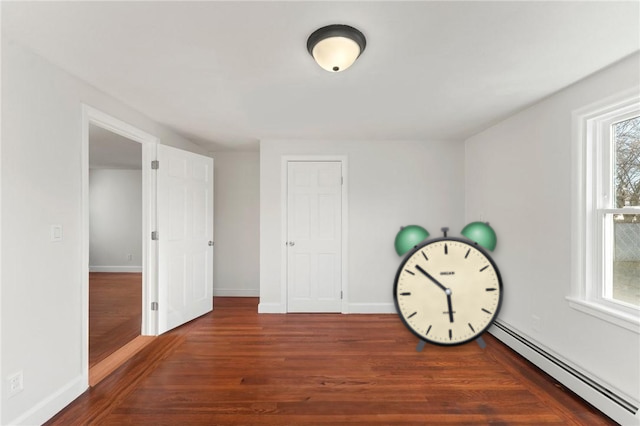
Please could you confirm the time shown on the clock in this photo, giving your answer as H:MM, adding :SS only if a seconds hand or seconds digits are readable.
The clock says 5:52
